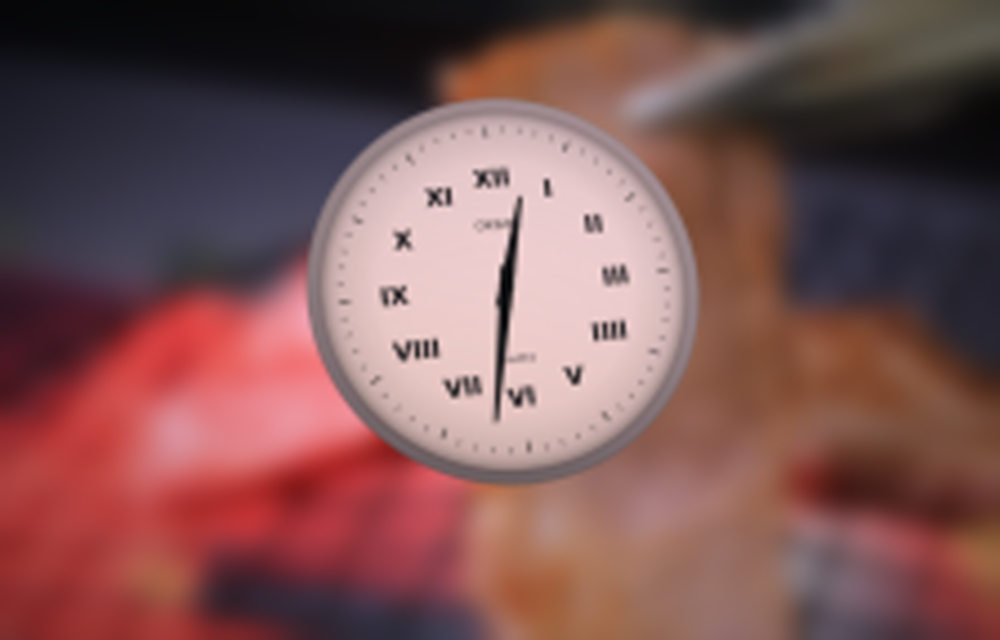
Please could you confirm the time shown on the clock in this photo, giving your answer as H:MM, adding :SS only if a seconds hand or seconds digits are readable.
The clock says 12:32
